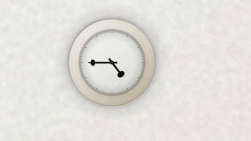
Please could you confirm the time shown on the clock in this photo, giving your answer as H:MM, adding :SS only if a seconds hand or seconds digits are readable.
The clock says 4:45
